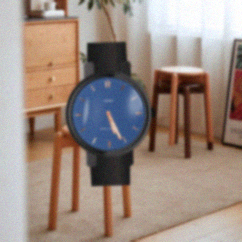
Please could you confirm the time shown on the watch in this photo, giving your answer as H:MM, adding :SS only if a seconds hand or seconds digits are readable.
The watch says 5:26
